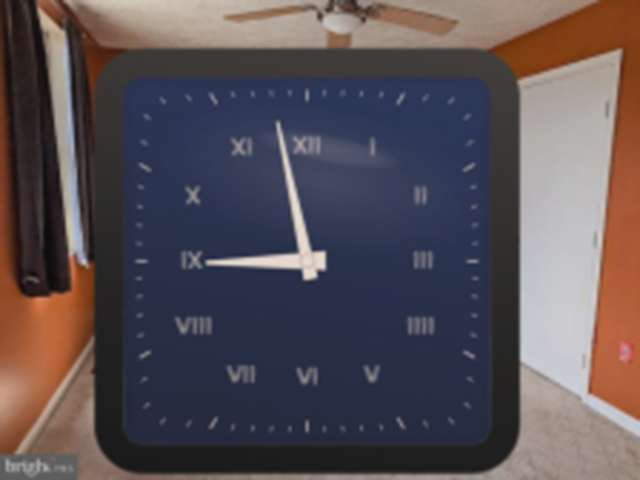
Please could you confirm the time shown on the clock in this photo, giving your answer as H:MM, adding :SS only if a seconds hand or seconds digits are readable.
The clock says 8:58
